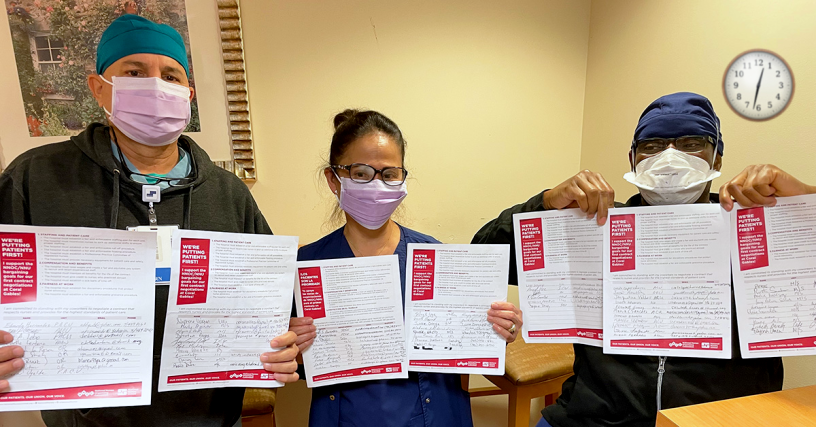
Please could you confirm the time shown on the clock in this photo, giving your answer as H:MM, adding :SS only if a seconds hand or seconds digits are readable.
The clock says 12:32
